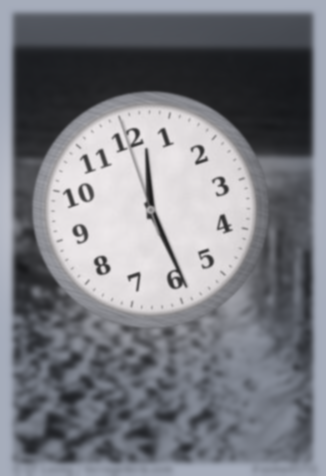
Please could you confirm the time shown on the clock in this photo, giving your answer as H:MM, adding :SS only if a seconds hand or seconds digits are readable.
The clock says 12:29:00
